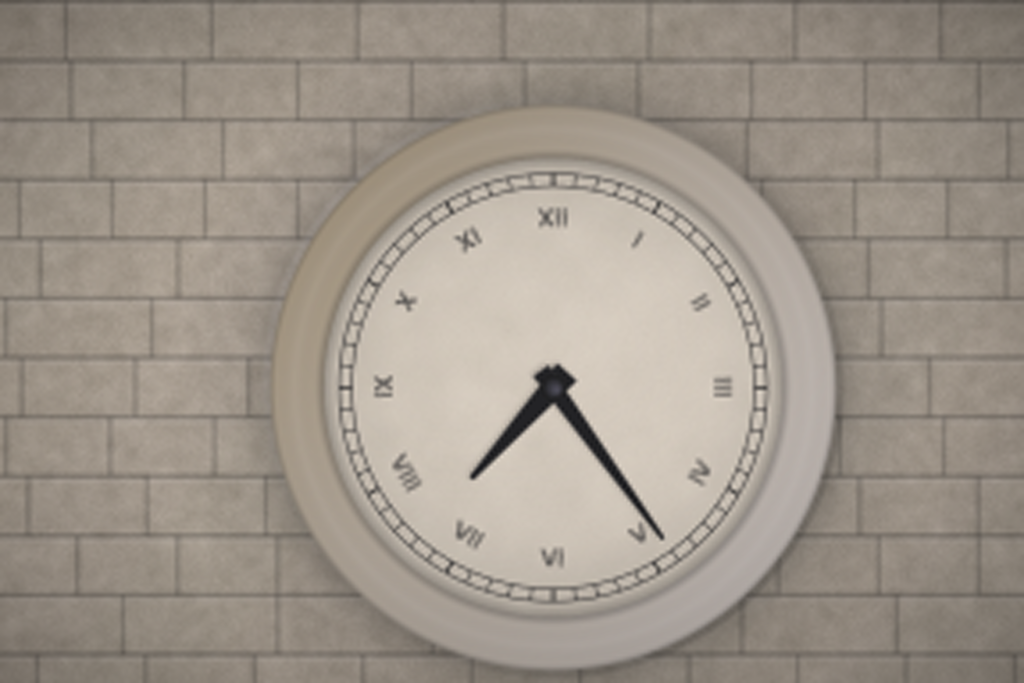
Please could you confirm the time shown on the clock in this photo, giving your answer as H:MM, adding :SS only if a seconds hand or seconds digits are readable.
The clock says 7:24
